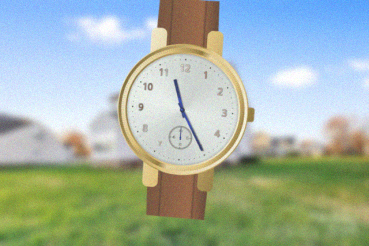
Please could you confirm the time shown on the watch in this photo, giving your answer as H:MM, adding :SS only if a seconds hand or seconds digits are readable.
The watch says 11:25
